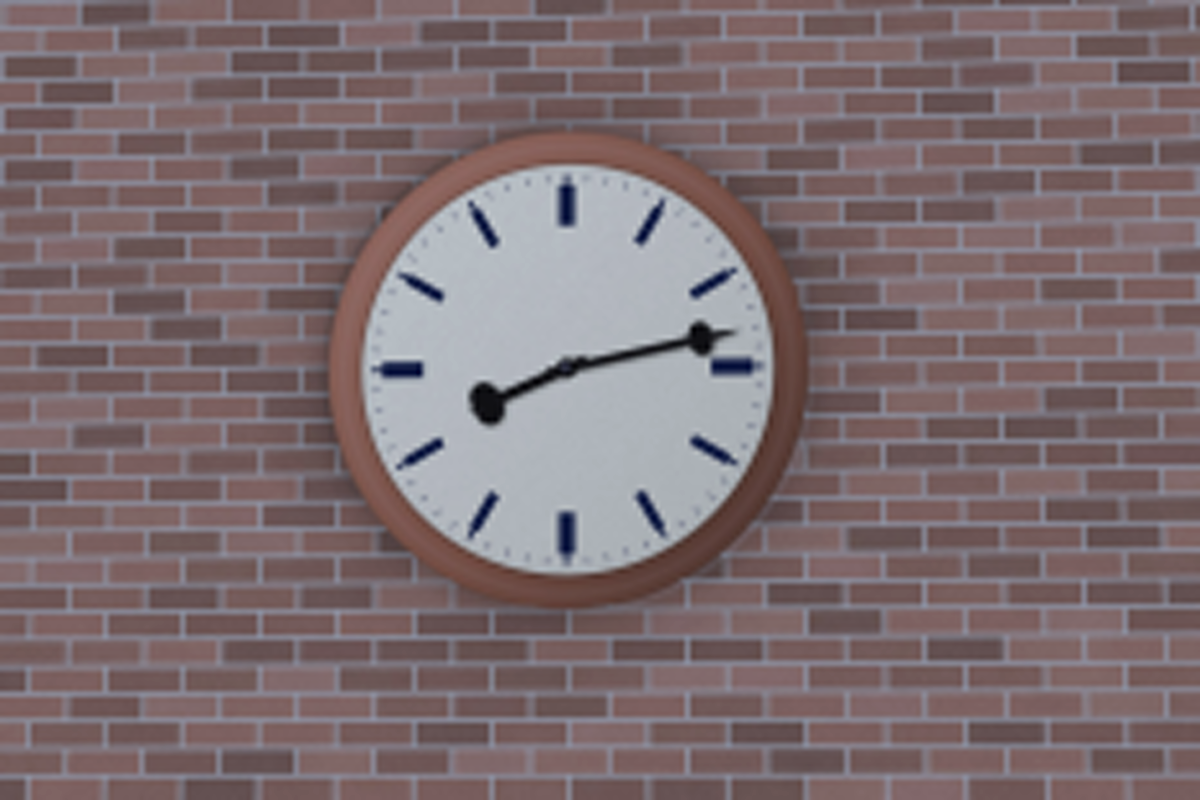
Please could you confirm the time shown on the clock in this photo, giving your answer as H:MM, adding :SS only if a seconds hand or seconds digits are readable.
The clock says 8:13
